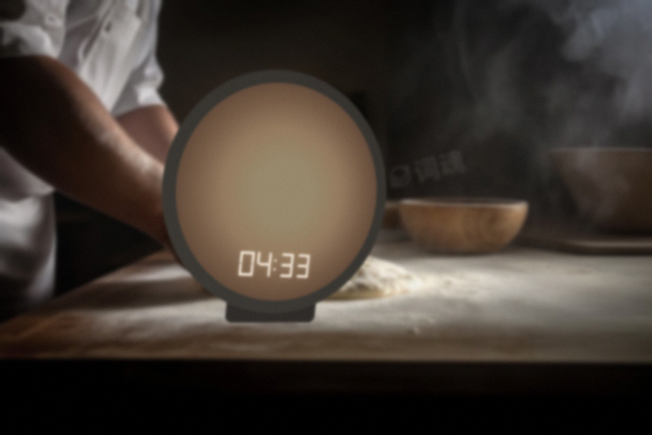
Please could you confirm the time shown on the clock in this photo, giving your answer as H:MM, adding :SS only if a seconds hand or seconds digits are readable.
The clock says 4:33
